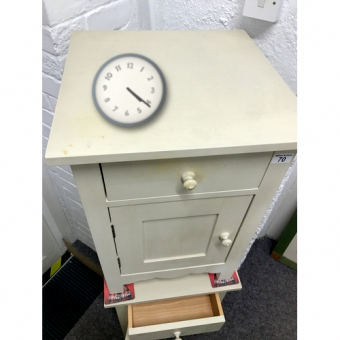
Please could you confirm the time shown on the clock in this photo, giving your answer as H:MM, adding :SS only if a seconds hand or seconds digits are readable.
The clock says 4:21
